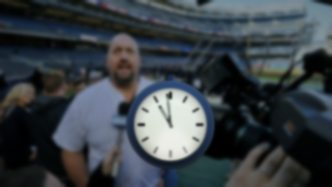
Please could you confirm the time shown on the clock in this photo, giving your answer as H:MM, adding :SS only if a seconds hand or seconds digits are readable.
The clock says 10:59
